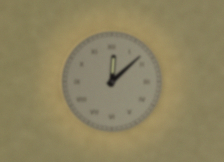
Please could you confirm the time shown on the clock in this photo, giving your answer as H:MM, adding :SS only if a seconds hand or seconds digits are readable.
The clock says 12:08
